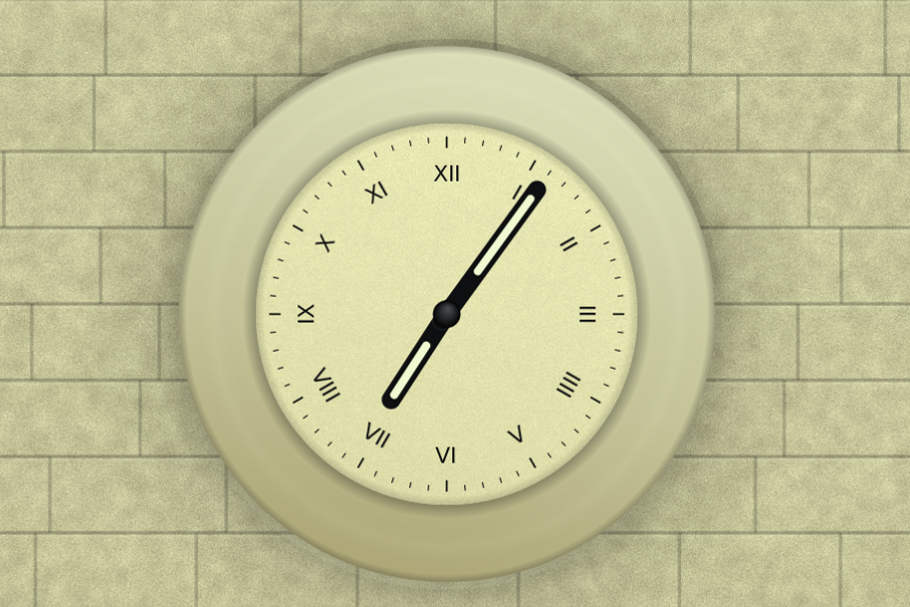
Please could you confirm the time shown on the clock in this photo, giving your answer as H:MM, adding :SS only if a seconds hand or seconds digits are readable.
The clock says 7:06
